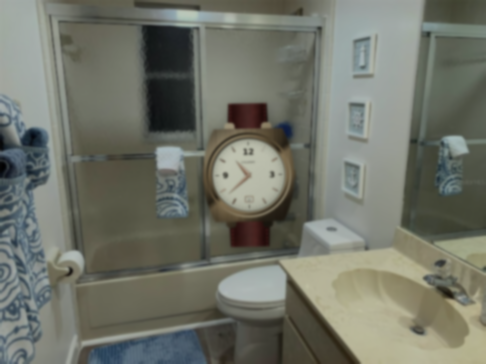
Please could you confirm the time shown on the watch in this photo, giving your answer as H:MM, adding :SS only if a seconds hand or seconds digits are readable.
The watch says 10:38
